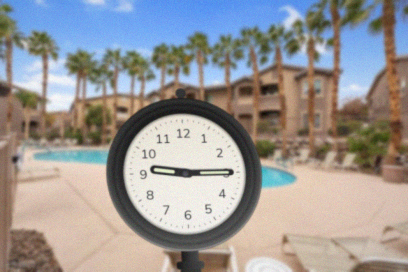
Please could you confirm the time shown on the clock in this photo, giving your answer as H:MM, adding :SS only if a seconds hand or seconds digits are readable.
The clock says 9:15
